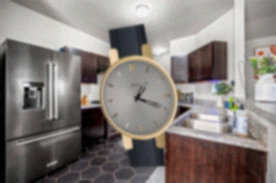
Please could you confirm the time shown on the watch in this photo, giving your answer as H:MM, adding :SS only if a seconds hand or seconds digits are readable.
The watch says 1:19
